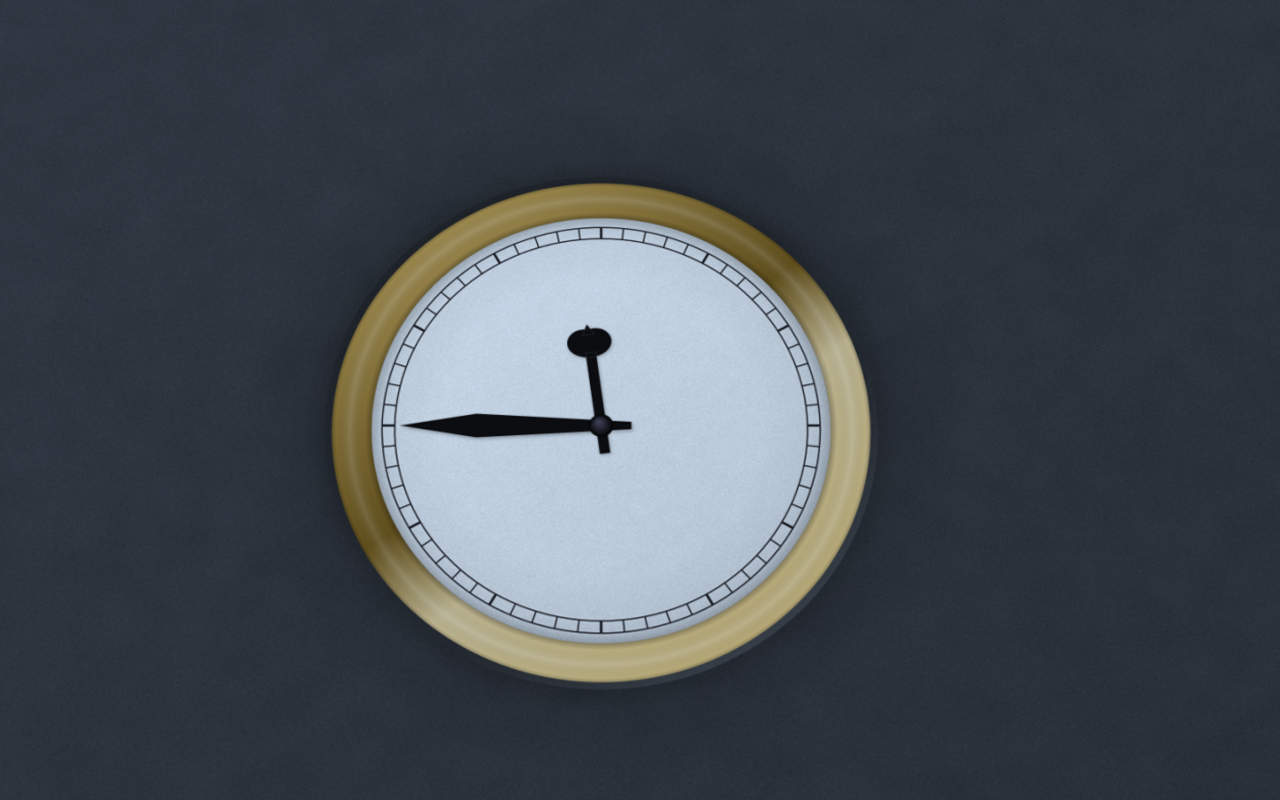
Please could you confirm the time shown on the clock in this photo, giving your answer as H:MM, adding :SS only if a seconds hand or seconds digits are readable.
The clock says 11:45
